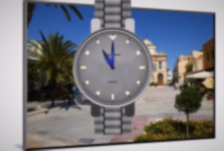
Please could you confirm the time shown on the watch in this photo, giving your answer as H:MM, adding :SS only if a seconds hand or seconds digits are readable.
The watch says 11:00
